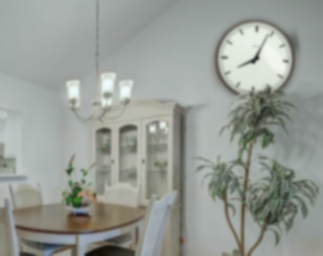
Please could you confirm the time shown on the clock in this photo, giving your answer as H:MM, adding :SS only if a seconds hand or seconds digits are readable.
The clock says 8:04
